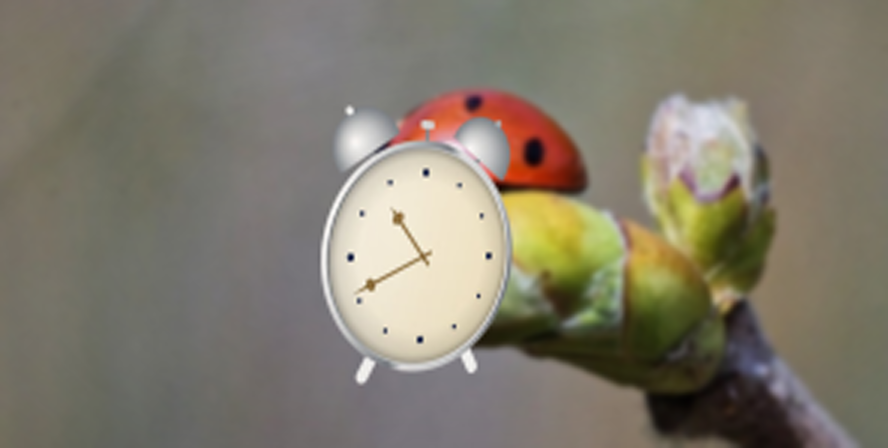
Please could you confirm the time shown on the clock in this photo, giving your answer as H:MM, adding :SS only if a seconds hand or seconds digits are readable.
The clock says 10:41
